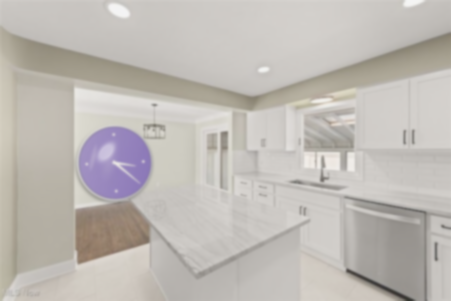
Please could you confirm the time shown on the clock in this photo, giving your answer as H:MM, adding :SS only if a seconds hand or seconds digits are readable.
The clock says 3:22
